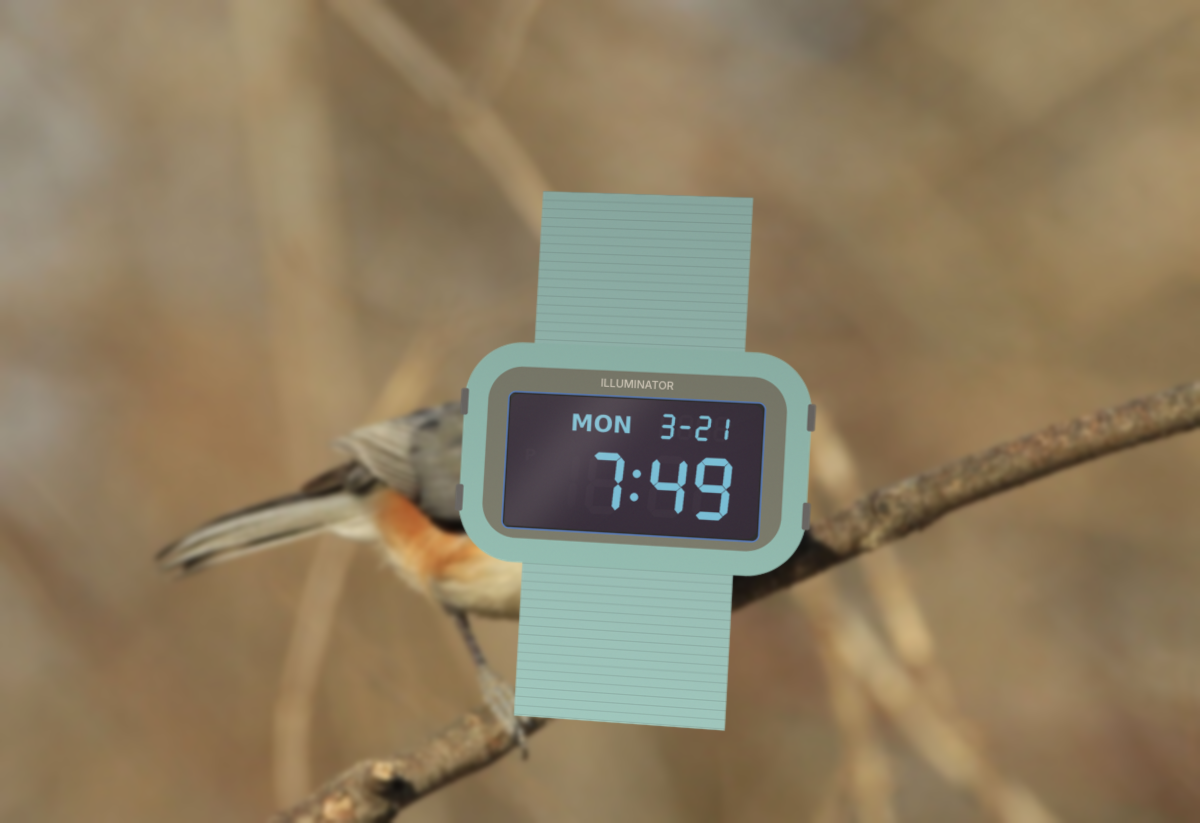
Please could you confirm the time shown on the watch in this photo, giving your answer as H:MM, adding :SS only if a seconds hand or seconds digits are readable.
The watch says 7:49
